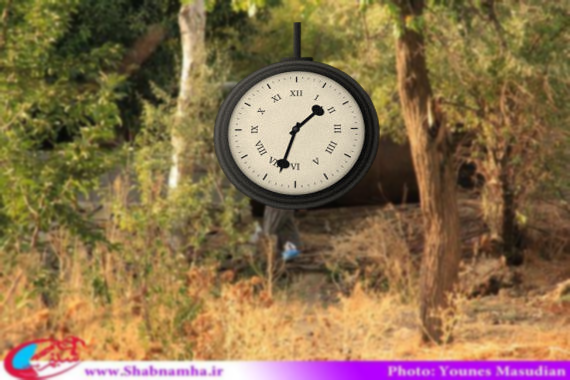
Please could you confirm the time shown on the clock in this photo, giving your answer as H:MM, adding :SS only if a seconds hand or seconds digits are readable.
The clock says 1:33
